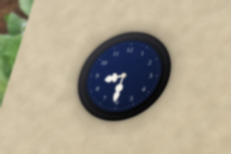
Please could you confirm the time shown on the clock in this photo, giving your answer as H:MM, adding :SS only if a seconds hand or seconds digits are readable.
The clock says 8:31
